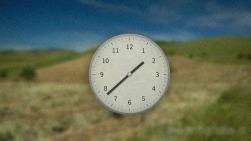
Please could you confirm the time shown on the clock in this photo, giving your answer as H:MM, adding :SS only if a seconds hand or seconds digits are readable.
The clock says 1:38
